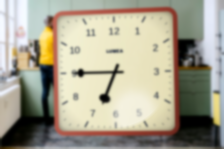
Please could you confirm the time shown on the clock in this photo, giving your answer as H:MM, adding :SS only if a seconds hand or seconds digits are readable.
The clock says 6:45
